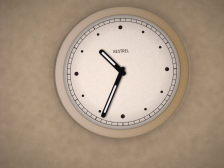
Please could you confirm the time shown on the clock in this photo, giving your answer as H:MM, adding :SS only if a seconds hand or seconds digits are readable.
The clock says 10:34
